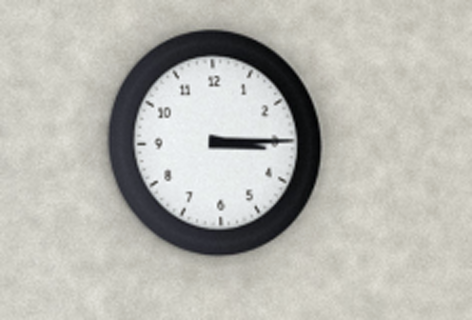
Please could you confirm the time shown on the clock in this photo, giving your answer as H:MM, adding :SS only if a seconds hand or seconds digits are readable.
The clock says 3:15
